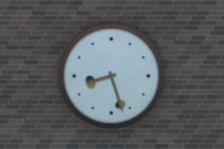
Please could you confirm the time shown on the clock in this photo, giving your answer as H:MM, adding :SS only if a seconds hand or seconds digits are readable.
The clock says 8:27
